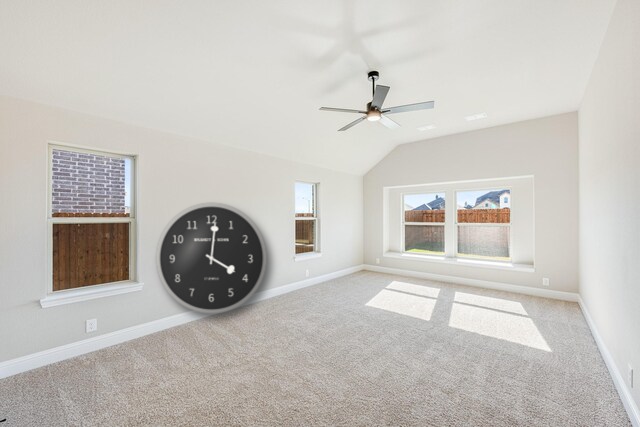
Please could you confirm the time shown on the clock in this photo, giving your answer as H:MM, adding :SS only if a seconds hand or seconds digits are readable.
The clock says 4:01
